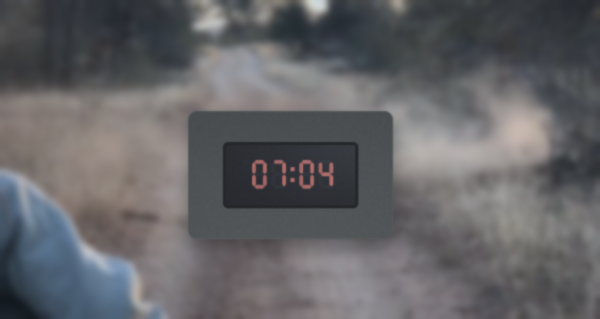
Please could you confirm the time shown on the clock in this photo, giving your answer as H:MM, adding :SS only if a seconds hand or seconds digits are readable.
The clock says 7:04
